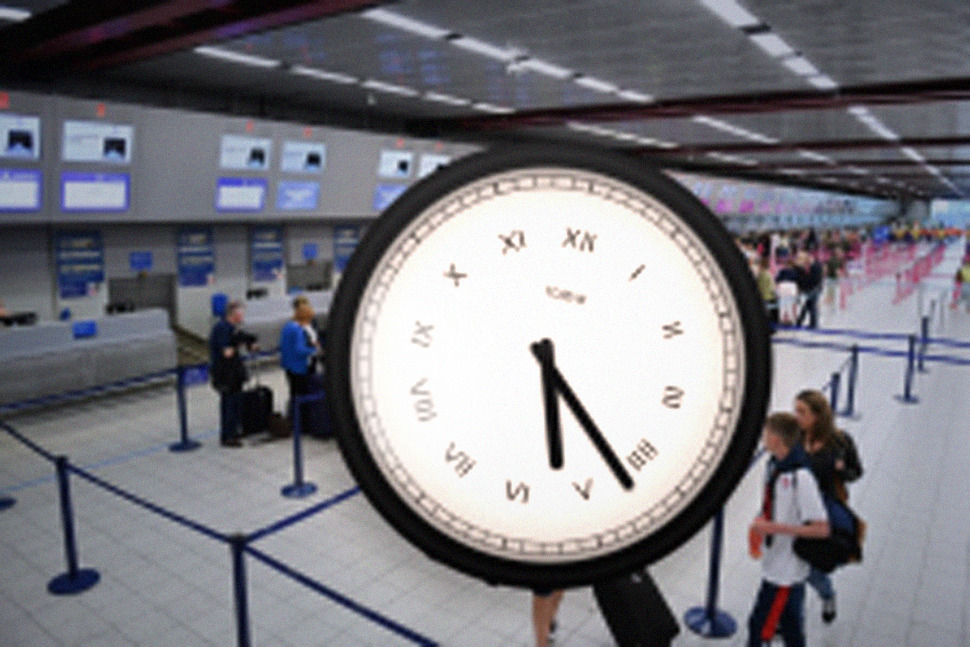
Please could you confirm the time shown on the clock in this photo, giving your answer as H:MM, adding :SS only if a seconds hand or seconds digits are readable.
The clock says 5:22
